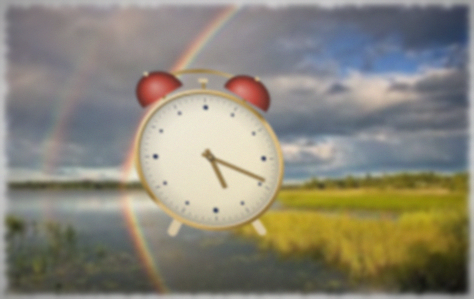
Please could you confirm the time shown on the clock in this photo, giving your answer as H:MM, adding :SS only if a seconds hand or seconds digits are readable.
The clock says 5:19
